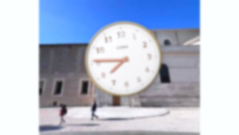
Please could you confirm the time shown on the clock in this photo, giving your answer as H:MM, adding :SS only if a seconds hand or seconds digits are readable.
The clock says 7:46
